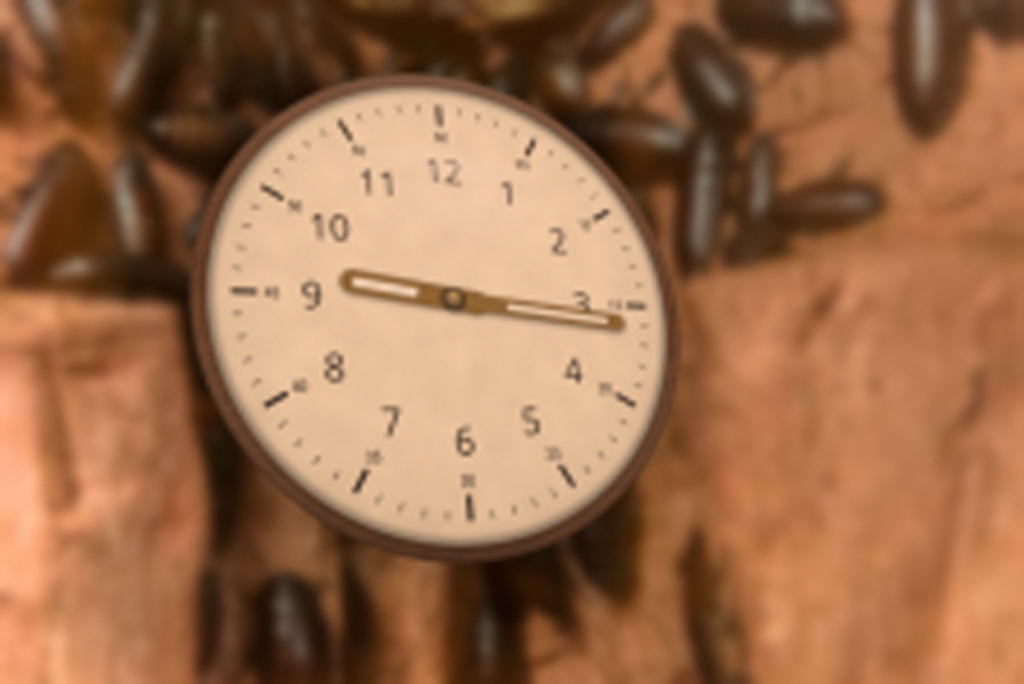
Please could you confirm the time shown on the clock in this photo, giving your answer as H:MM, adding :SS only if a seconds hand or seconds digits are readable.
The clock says 9:16
